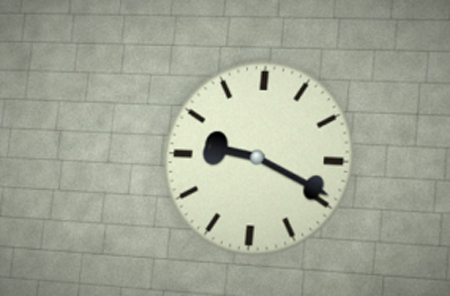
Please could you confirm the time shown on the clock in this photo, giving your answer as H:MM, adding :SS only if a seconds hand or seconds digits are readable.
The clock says 9:19
